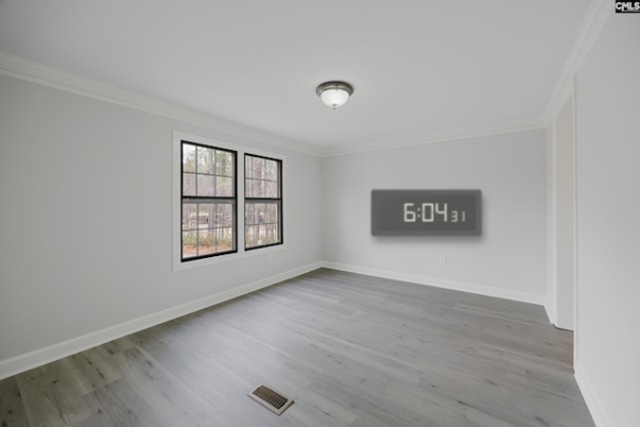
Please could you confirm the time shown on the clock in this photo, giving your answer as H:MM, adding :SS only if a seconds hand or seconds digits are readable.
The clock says 6:04:31
